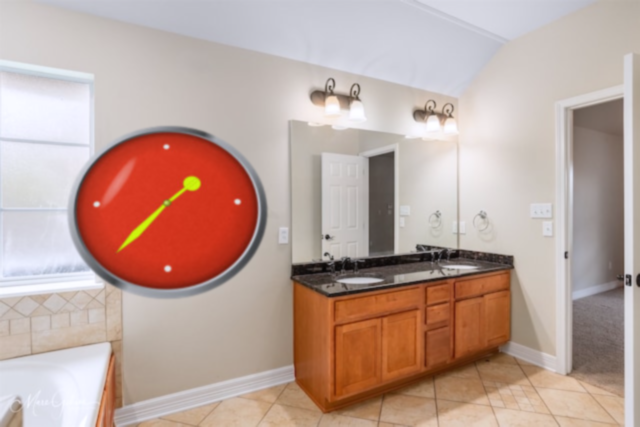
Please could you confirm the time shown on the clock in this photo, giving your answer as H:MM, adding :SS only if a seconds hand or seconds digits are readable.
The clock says 1:37
